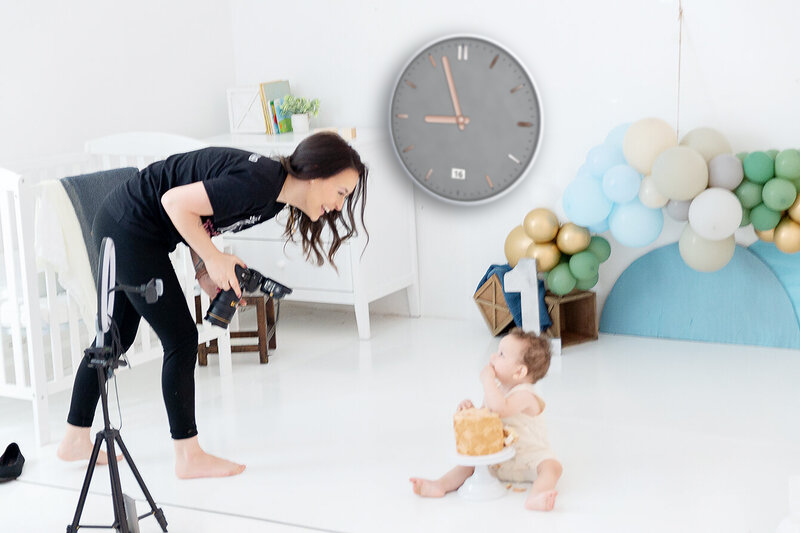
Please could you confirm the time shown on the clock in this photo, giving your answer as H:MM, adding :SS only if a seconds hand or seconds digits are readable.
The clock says 8:57
